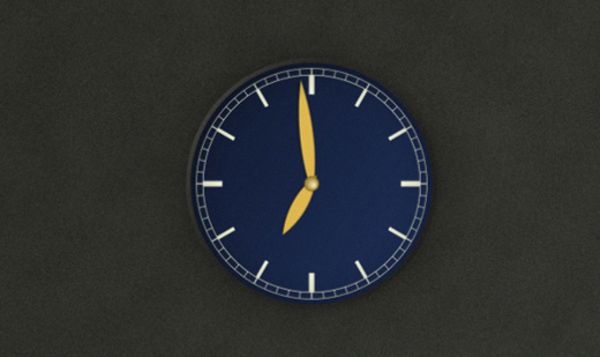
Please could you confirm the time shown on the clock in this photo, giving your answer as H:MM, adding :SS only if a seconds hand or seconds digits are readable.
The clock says 6:59
